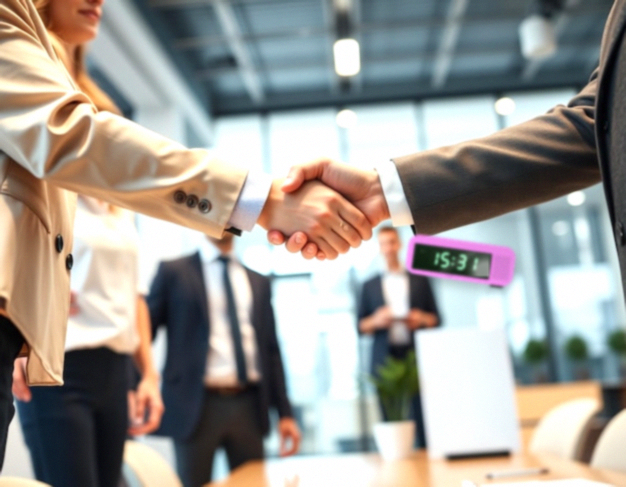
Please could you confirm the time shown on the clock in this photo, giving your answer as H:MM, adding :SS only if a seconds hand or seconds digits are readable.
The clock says 15:31
